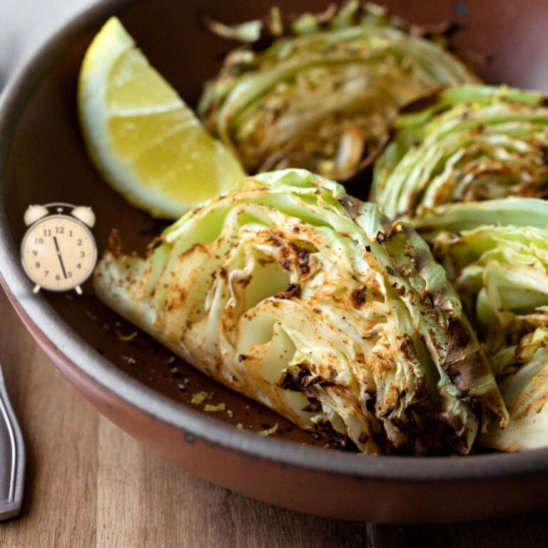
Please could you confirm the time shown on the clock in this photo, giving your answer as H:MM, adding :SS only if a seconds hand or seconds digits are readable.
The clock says 11:27
